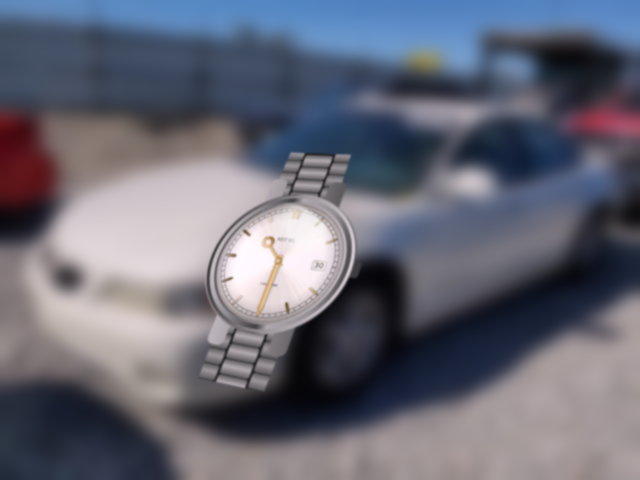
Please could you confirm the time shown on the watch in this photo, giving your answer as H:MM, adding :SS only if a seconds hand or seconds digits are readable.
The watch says 10:30
